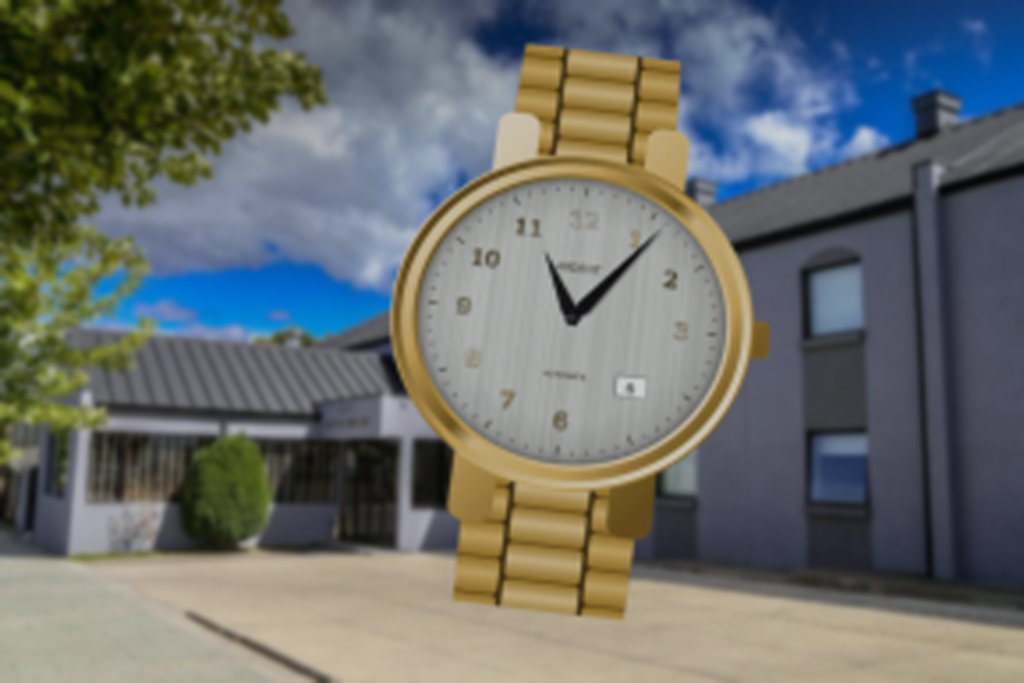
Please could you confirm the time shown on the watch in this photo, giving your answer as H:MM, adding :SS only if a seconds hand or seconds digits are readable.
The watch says 11:06
